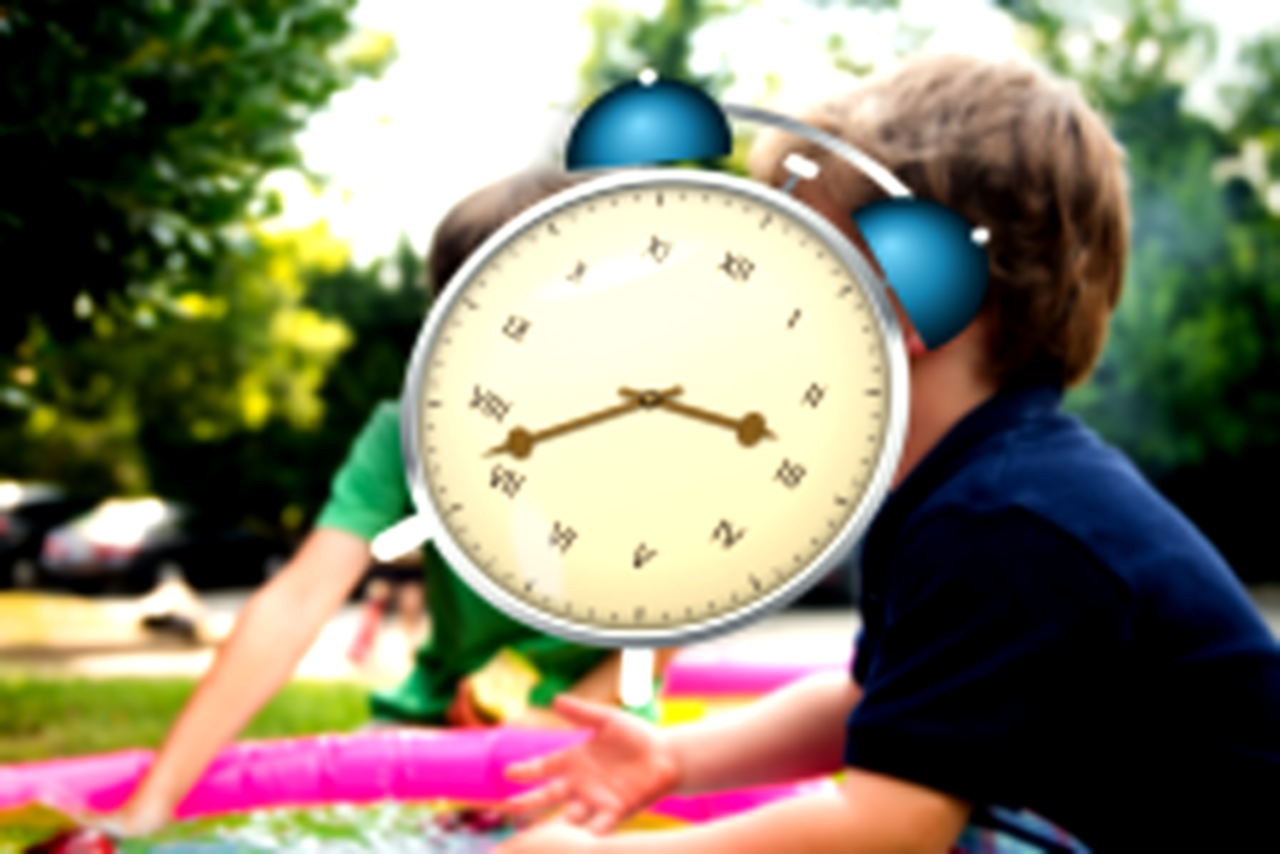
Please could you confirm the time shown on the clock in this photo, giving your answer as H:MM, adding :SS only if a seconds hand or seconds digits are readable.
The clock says 2:37
